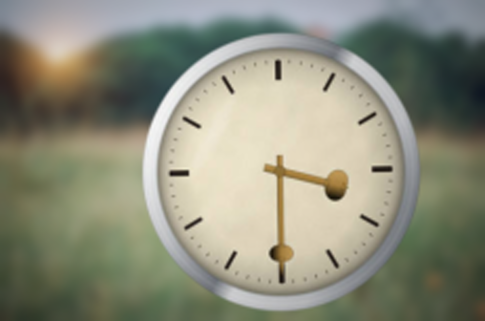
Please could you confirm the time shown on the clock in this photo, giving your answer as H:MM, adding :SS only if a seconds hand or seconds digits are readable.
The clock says 3:30
